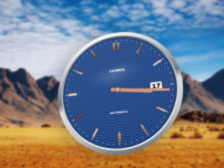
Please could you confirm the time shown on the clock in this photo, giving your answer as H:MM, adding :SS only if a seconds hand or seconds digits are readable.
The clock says 3:16
